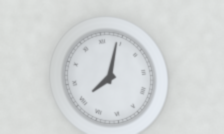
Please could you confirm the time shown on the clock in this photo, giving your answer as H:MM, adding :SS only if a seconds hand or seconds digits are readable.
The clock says 8:04
